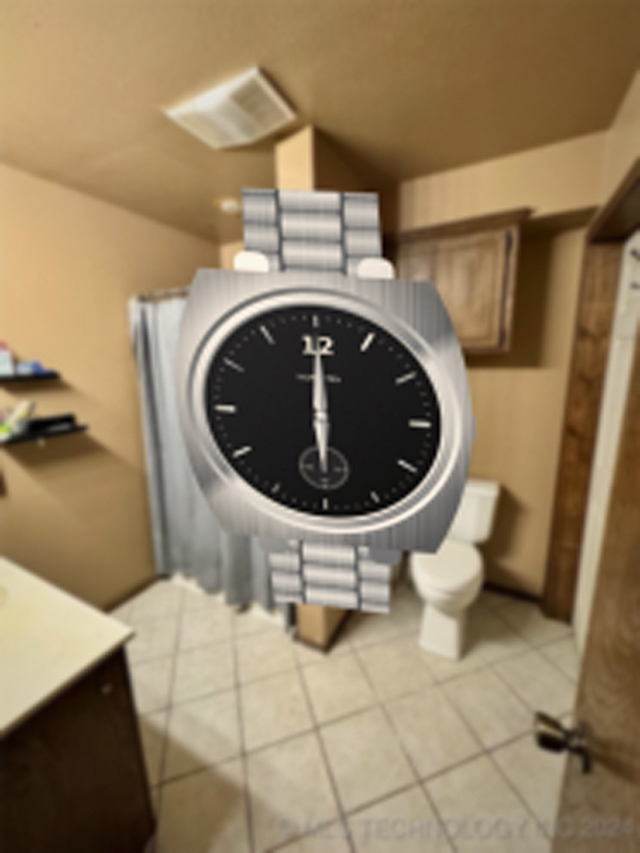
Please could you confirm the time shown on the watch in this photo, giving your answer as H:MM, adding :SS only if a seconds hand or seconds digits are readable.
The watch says 6:00
